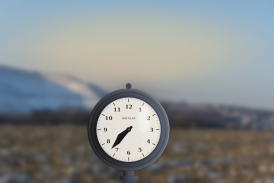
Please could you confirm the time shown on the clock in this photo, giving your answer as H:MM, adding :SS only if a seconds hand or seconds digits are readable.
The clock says 7:37
